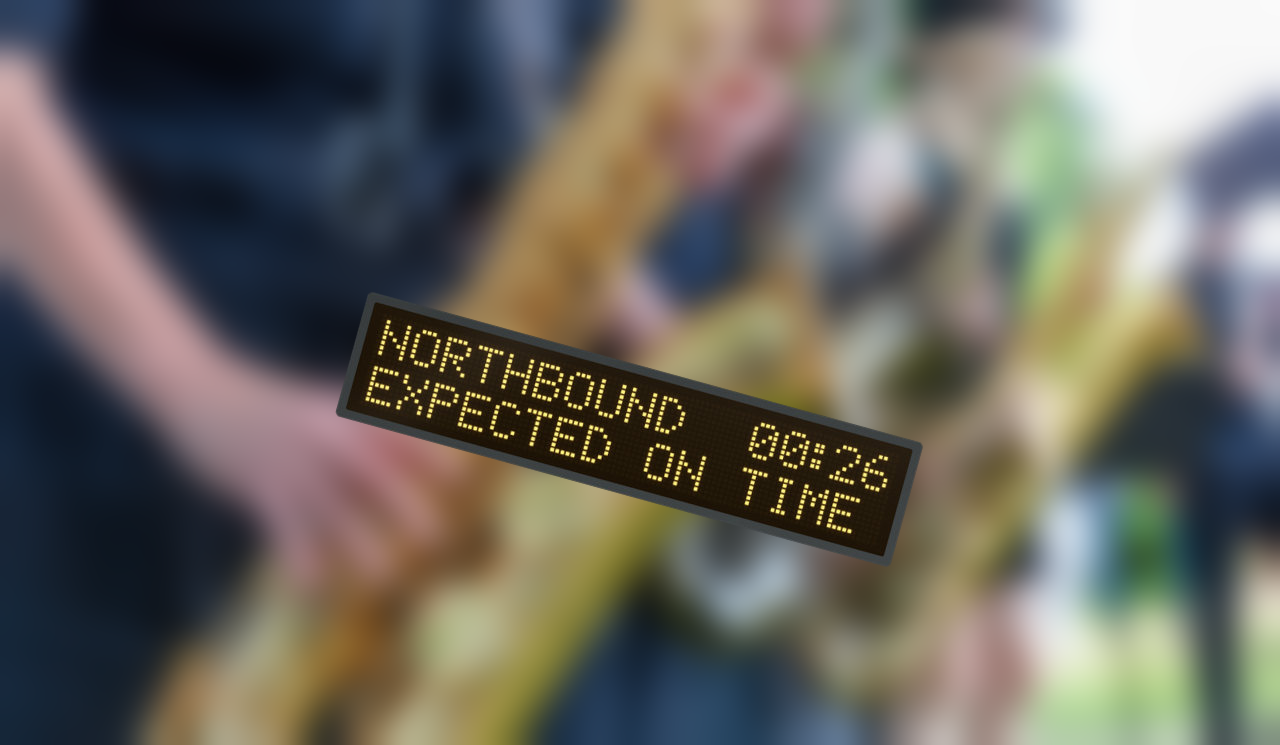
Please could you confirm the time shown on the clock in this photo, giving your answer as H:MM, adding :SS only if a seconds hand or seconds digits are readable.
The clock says 0:26
